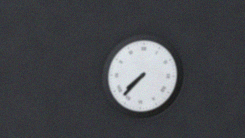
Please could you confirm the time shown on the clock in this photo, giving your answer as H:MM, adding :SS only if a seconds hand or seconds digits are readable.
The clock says 7:37
